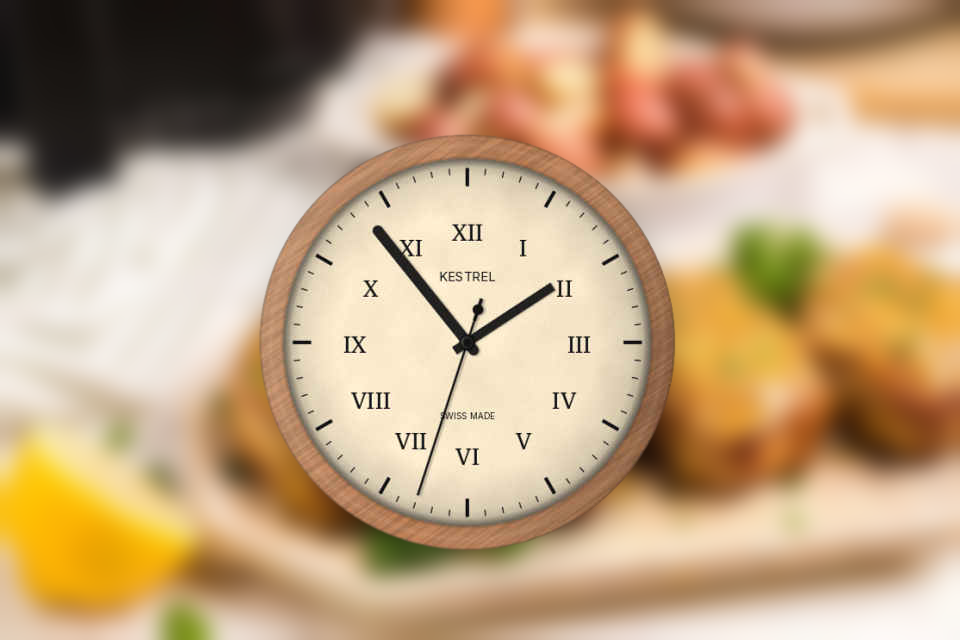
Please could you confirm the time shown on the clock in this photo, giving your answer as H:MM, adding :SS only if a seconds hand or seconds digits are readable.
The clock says 1:53:33
